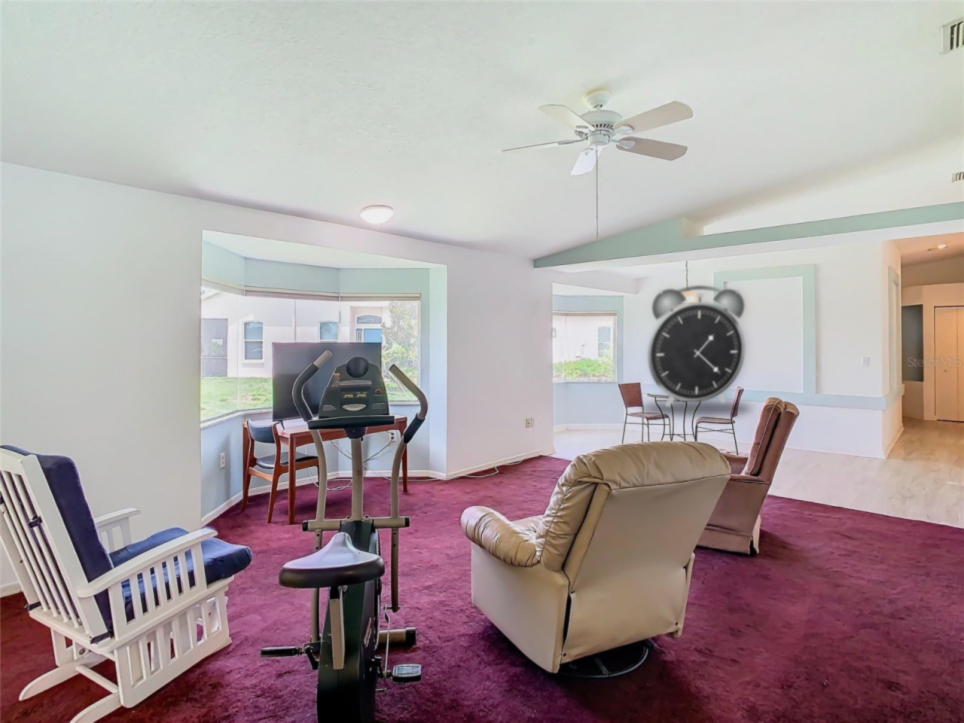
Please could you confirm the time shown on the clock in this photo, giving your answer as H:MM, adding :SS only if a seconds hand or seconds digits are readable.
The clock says 1:22
